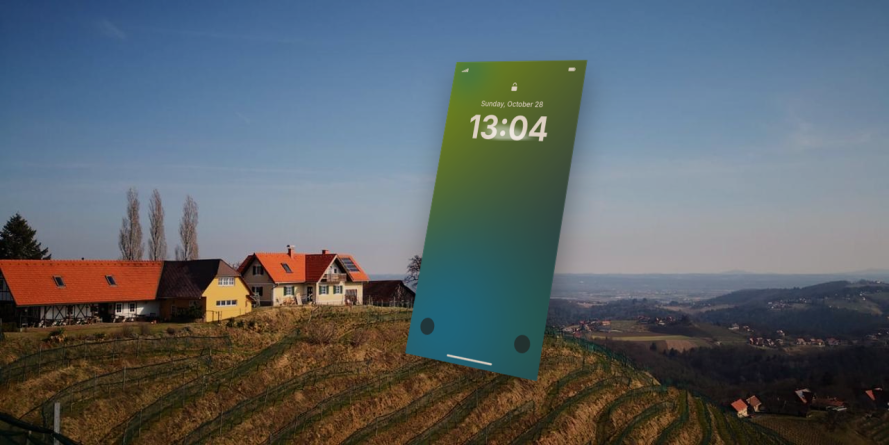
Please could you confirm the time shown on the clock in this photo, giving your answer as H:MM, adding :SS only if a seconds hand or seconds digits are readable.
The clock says 13:04
